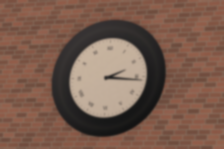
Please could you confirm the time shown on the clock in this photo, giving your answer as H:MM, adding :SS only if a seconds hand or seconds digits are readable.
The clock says 2:16
